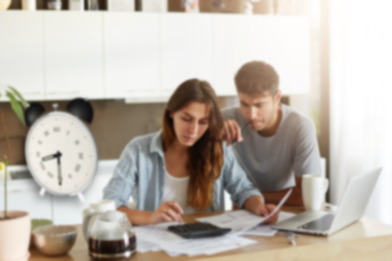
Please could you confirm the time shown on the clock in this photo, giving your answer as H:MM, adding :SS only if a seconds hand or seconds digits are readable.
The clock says 8:30
